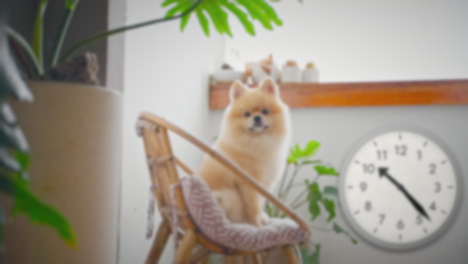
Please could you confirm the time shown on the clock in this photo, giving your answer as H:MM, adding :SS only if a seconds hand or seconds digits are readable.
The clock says 10:23
